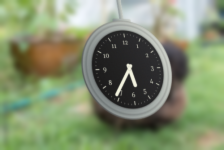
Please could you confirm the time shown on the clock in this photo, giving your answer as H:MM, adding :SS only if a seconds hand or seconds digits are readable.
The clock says 5:36
